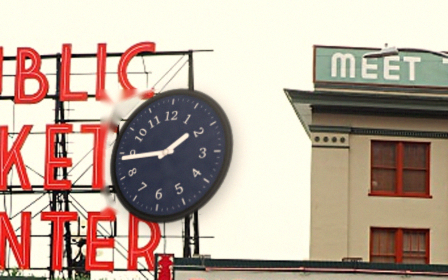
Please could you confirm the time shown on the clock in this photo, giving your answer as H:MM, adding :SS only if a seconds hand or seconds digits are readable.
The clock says 1:44
